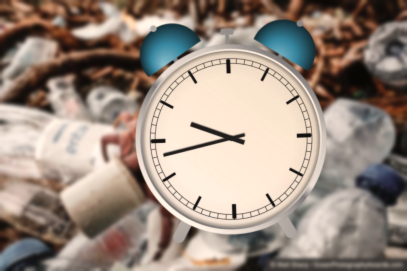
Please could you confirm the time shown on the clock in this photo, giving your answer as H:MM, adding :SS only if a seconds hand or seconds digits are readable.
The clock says 9:43
